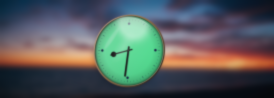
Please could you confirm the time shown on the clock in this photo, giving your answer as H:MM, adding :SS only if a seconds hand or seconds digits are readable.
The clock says 8:31
